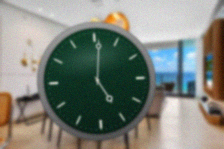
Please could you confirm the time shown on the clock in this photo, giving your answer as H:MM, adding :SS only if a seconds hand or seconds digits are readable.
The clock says 5:01
